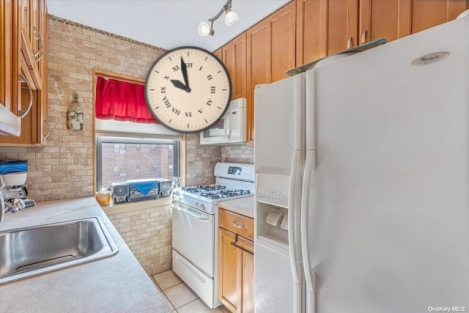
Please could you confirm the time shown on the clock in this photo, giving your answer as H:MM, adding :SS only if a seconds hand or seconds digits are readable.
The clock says 9:58
